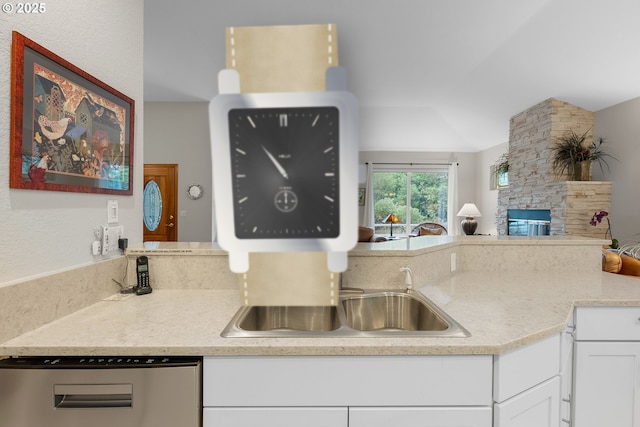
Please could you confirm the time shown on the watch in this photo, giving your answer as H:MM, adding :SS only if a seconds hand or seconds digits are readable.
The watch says 10:54
